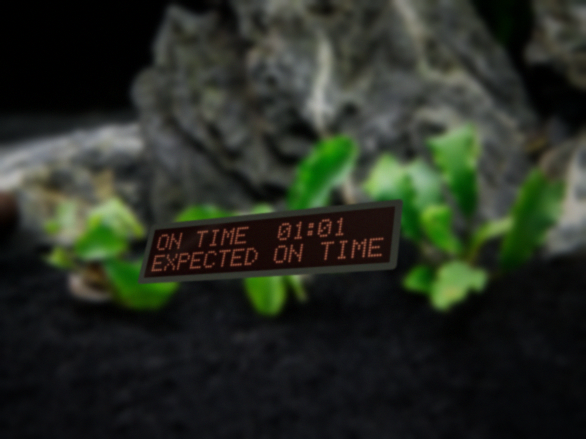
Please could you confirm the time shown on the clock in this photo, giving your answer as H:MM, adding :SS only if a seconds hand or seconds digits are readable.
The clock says 1:01
